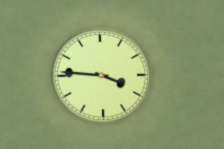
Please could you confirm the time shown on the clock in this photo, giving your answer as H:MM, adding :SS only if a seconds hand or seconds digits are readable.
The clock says 3:46
